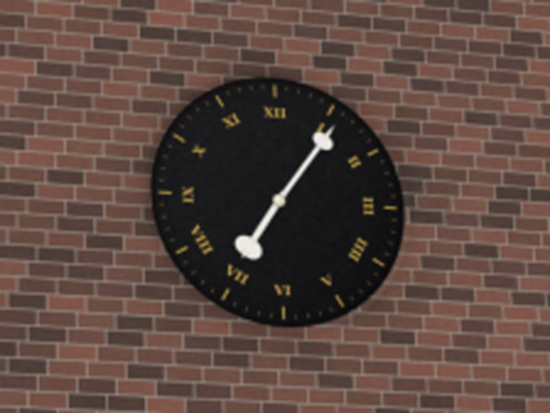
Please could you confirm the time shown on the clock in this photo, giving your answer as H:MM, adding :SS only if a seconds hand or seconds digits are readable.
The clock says 7:06
